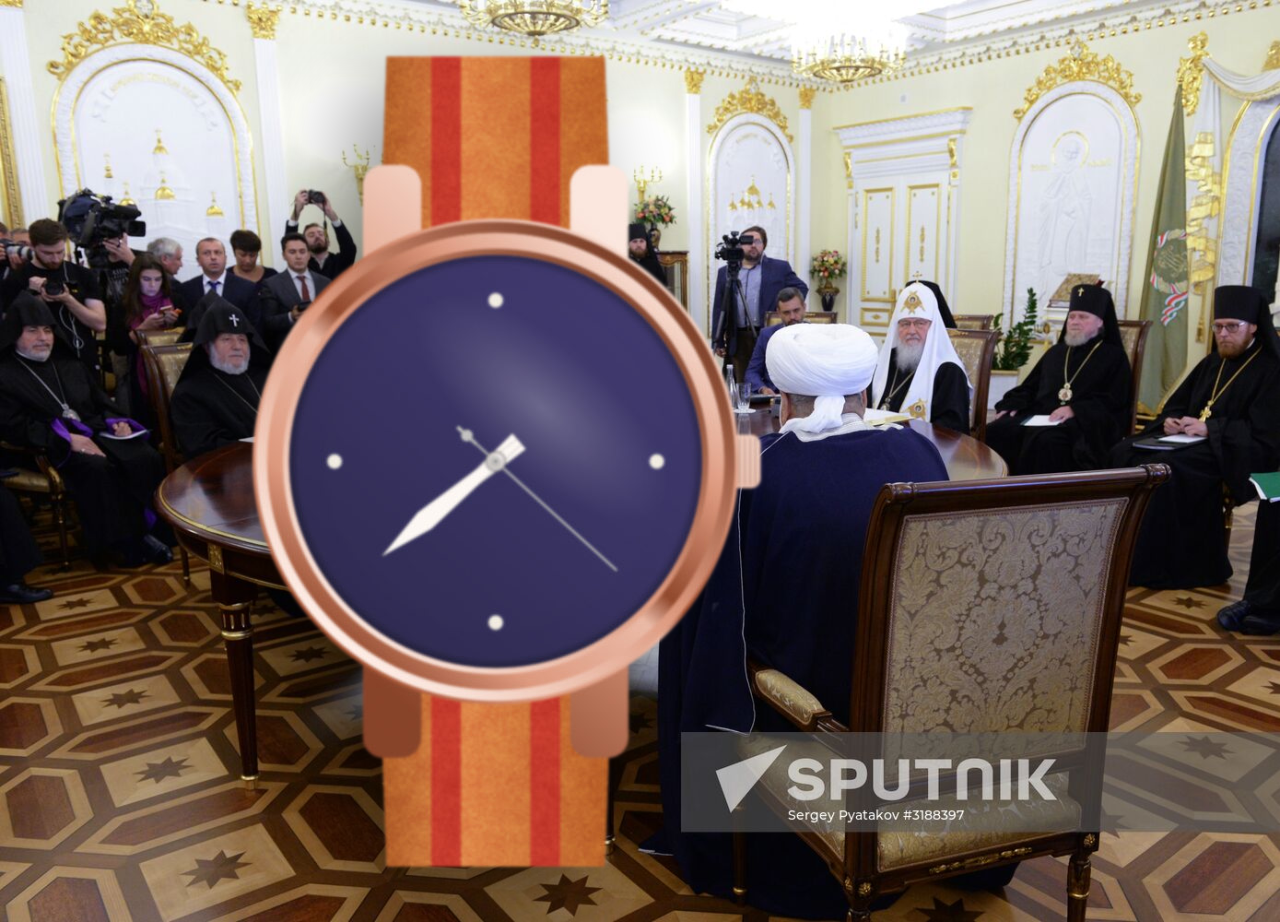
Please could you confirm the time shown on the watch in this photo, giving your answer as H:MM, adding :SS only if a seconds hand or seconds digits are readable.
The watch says 7:38:22
